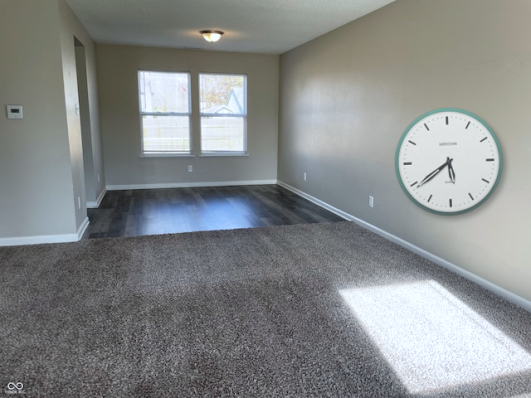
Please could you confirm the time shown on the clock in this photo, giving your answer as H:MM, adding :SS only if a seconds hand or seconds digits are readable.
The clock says 5:39
